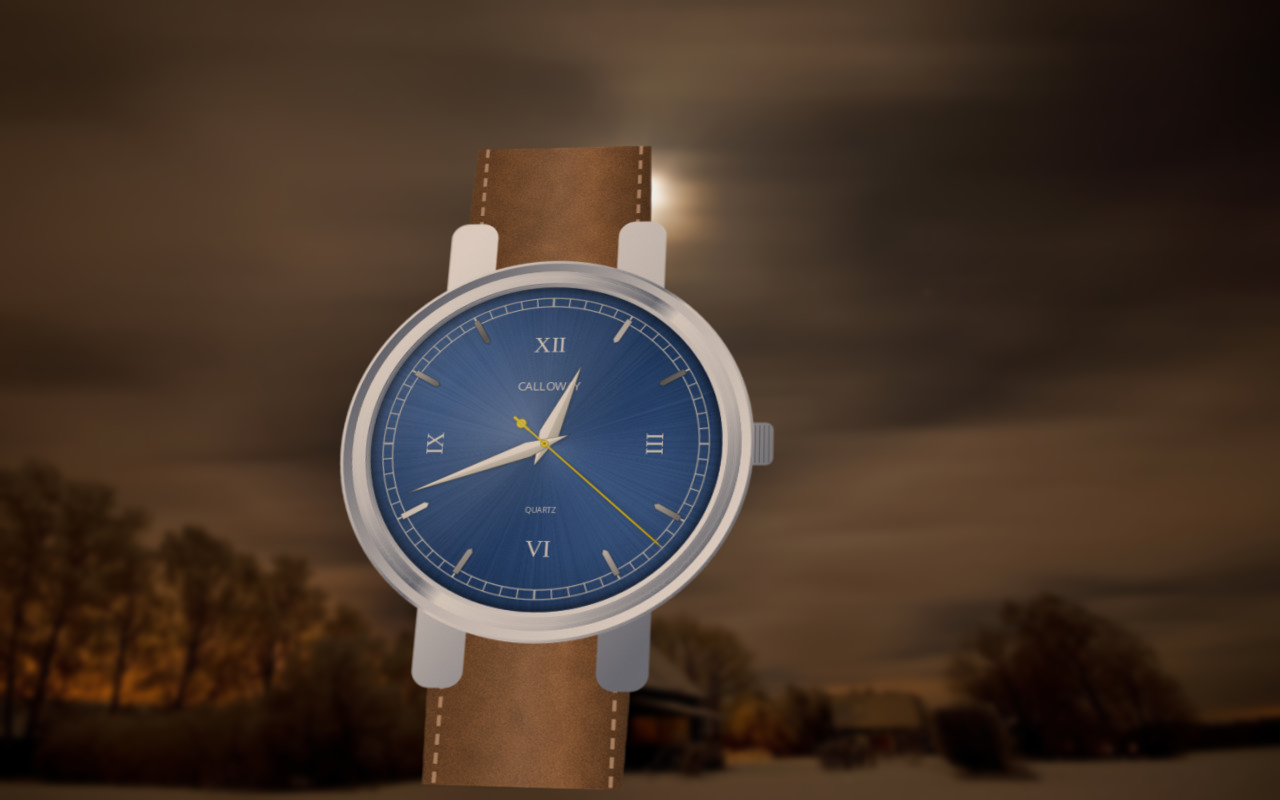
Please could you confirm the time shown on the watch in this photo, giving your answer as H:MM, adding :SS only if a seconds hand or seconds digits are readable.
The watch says 12:41:22
